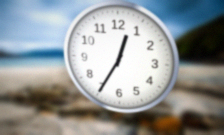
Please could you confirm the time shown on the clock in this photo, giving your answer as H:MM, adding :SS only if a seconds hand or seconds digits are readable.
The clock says 12:35
